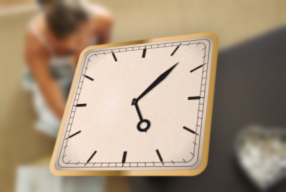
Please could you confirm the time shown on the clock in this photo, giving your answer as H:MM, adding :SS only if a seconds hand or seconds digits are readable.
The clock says 5:07
